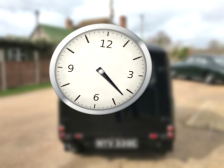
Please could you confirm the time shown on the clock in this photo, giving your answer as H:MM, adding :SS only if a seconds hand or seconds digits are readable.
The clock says 4:22
